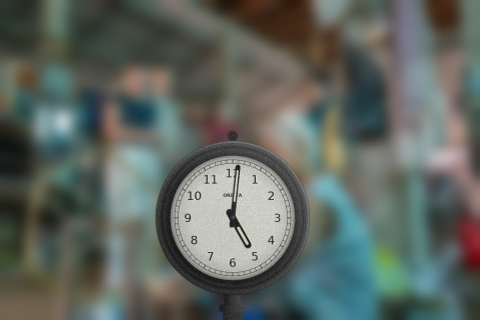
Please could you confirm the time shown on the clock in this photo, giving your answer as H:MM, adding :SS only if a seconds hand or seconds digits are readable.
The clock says 5:01
